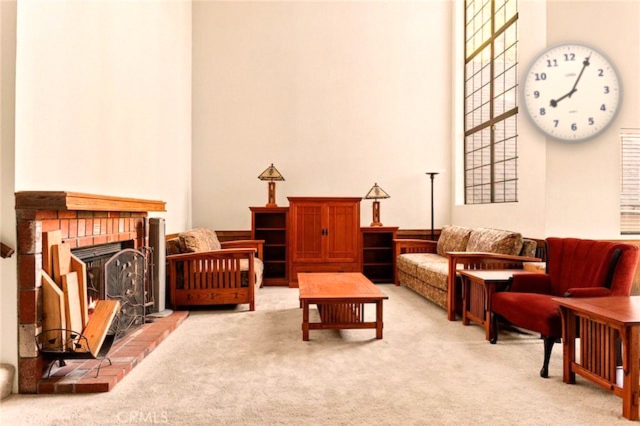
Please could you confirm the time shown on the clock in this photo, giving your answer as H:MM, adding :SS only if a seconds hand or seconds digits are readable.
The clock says 8:05
